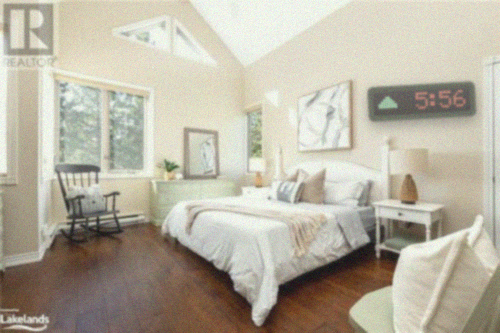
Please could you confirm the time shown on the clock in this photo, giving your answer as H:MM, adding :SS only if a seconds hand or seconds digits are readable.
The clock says 5:56
